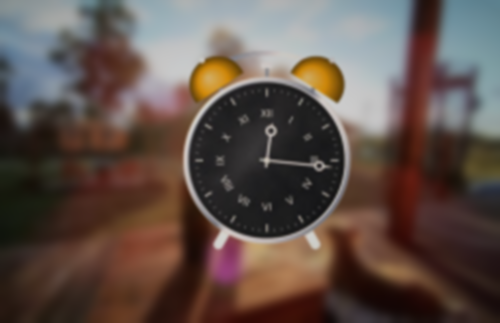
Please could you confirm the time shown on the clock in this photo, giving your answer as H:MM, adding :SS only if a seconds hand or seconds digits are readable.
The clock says 12:16
